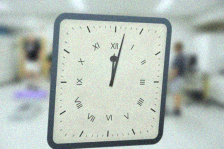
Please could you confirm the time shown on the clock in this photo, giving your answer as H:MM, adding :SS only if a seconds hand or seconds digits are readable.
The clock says 12:02
